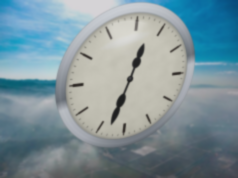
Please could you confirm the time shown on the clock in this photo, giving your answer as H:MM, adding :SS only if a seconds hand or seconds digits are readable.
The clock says 12:33
